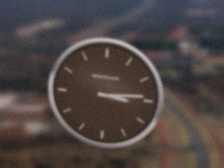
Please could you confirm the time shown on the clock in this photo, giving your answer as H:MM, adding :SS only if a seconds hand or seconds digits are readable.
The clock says 3:14
